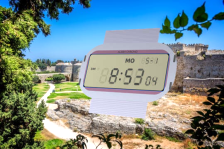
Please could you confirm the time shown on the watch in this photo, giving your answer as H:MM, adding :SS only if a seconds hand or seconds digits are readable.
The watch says 8:53:04
